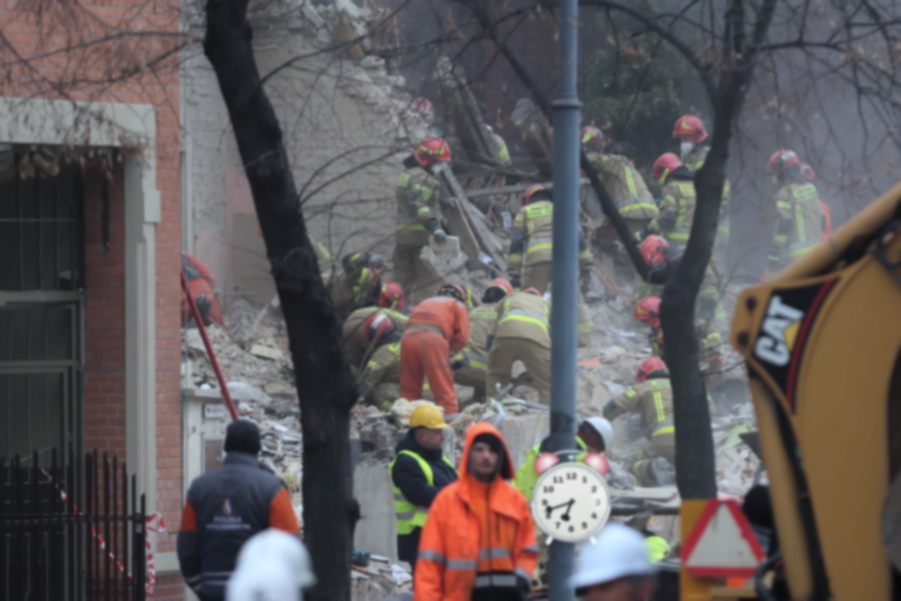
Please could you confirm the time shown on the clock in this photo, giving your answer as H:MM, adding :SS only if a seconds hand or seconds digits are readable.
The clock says 6:42
